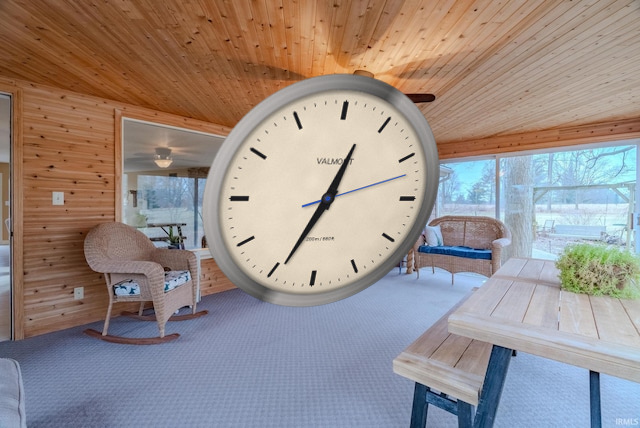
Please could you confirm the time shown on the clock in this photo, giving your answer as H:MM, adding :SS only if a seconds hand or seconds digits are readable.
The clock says 12:34:12
